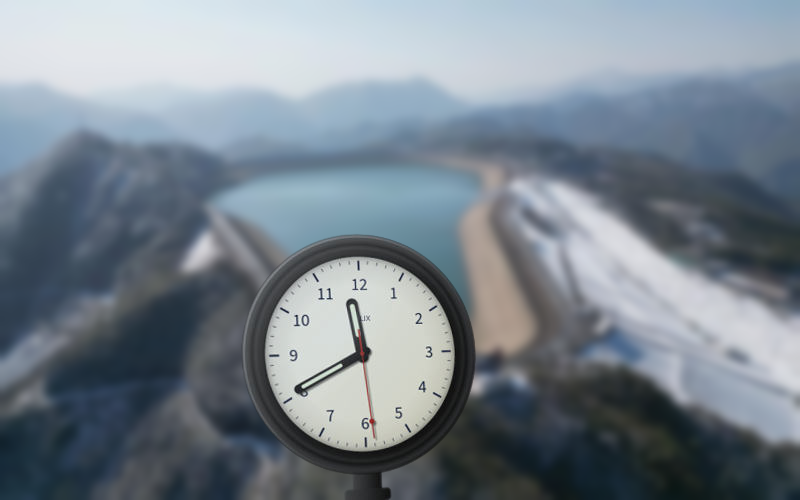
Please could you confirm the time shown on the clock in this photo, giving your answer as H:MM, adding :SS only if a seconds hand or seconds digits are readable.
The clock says 11:40:29
